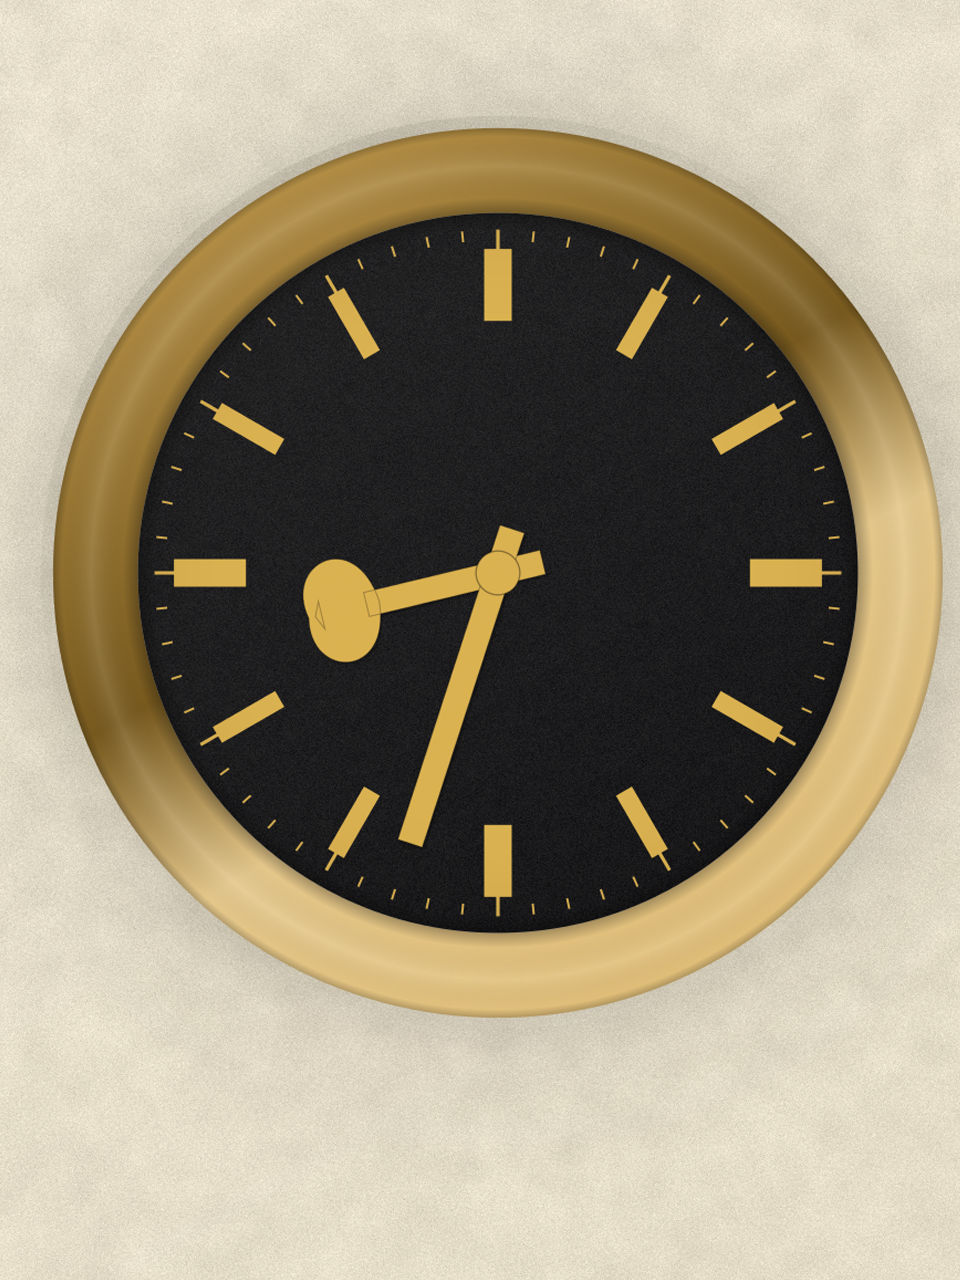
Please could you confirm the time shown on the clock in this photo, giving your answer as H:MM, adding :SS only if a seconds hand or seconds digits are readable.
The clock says 8:33
